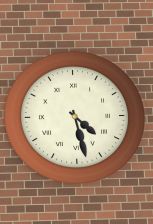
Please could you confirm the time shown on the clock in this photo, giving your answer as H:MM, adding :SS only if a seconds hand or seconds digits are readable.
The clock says 4:28
